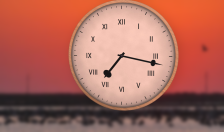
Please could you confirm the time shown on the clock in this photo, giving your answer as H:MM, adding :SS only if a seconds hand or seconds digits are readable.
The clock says 7:17
